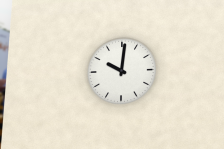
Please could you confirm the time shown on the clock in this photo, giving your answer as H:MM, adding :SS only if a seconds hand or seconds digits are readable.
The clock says 10:01
